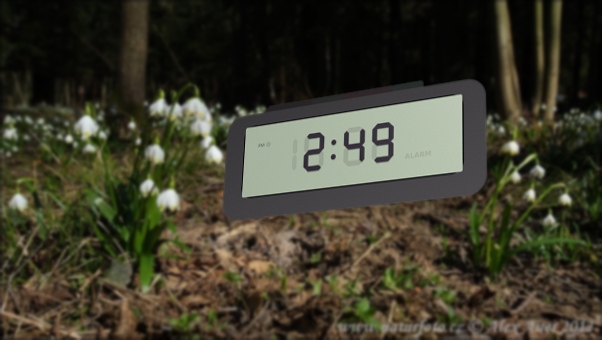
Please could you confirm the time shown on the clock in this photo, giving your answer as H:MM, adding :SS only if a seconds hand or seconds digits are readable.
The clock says 2:49
